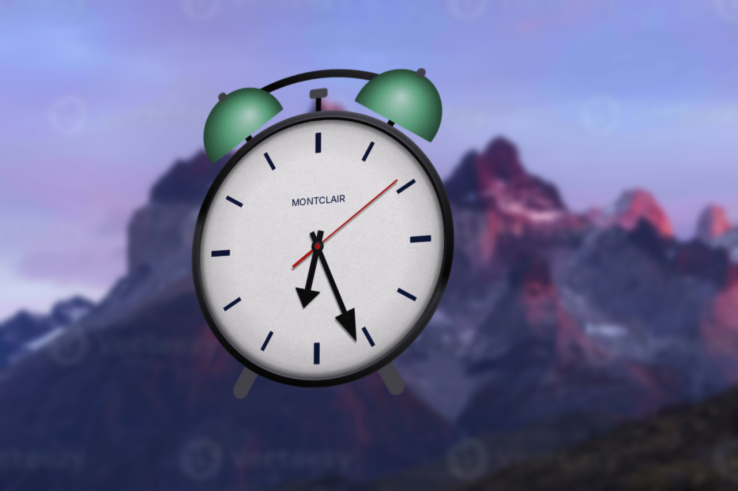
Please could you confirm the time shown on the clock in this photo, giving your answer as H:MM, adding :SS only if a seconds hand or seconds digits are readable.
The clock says 6:26:09
